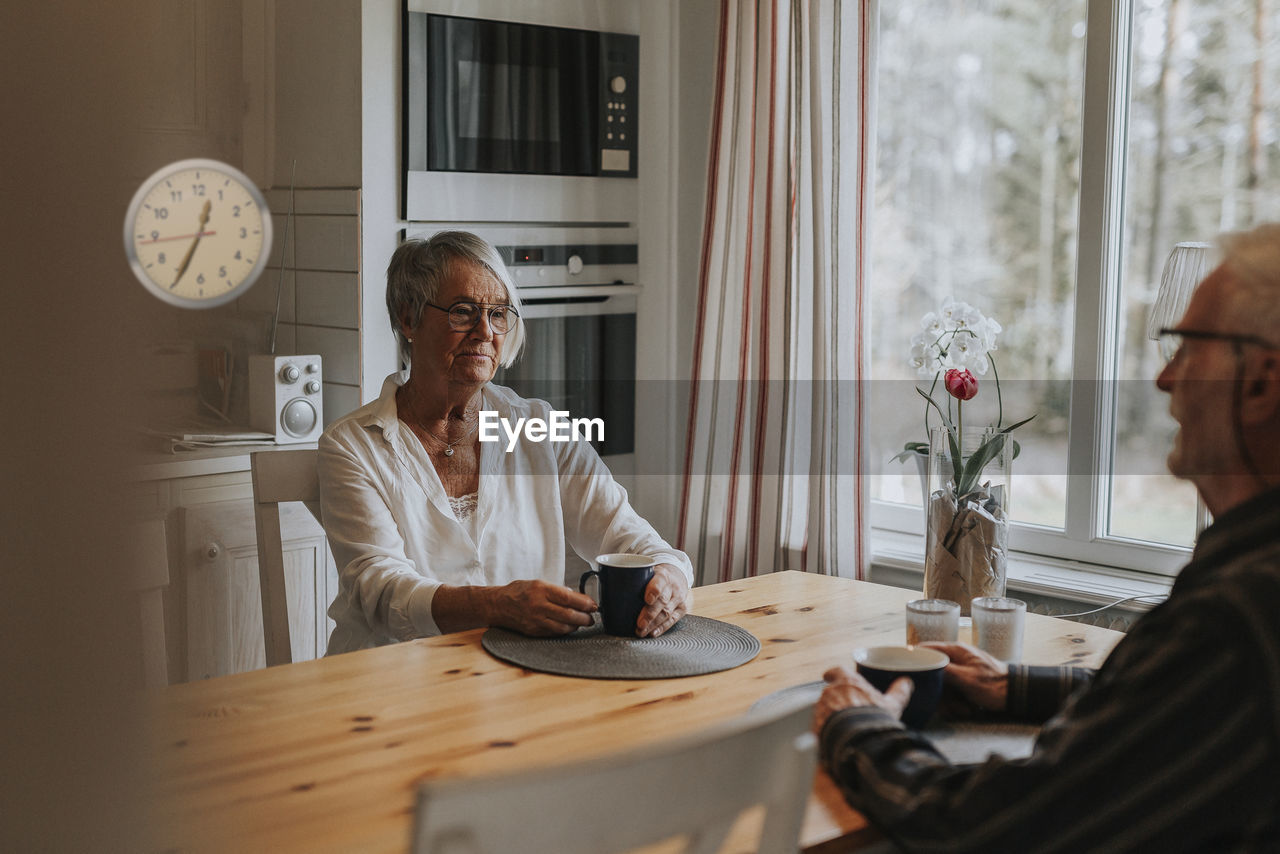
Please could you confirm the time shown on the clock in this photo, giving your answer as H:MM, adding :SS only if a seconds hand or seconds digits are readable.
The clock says 12:34:44
